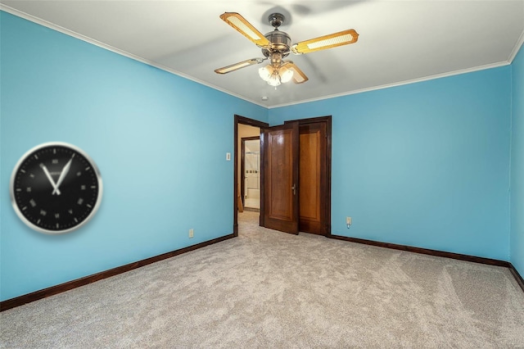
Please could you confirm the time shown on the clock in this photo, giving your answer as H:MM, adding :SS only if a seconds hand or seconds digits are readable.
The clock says 11:05
